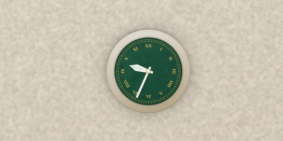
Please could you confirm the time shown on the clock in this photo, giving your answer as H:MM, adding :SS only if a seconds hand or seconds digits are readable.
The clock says 9:34
